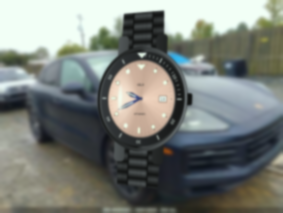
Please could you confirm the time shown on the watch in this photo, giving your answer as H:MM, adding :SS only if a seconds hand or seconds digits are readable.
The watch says 9:41
